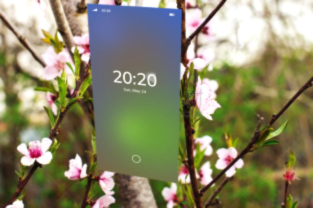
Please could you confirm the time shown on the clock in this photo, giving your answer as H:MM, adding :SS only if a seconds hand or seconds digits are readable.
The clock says 20:20
